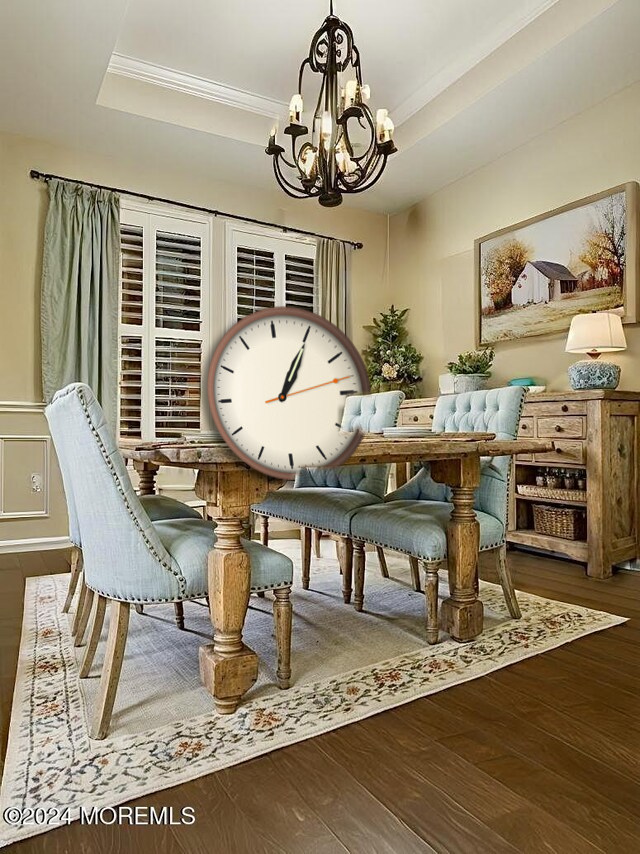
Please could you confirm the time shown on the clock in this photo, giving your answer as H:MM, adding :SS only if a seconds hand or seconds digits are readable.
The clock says 1:05:13
